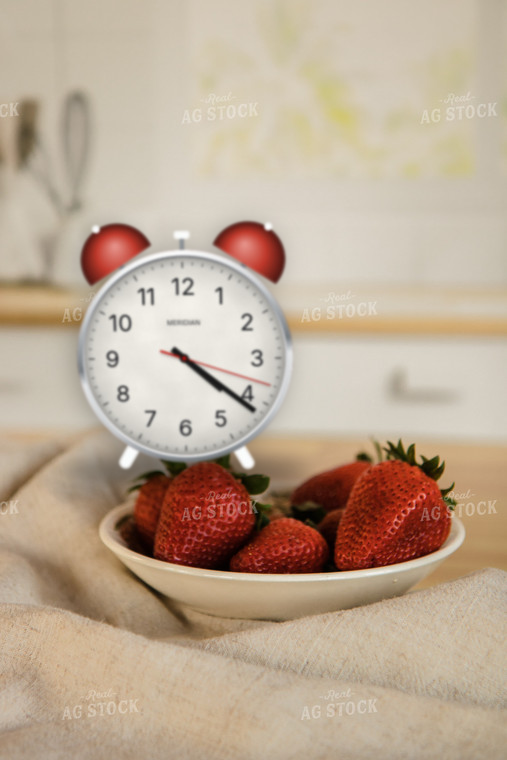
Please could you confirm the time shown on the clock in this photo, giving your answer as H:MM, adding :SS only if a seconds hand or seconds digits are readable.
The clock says 4:21:18
